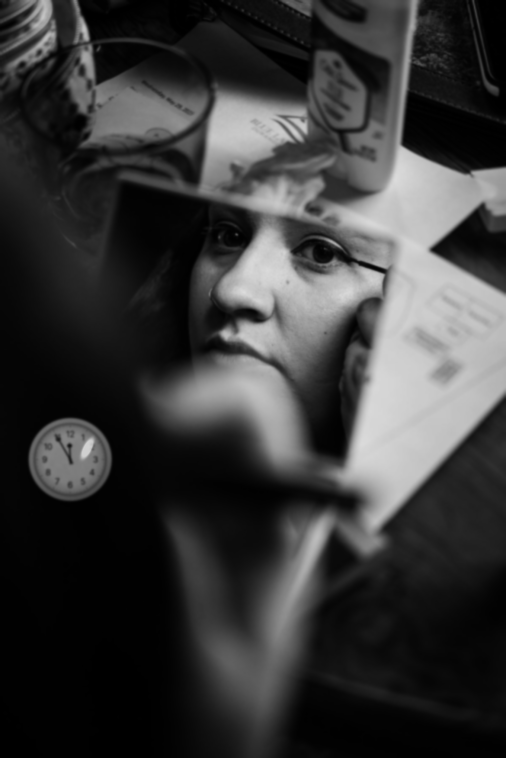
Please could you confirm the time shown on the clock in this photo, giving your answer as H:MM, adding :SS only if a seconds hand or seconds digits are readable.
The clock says 11:55
